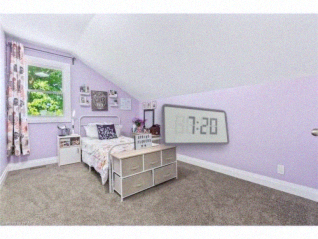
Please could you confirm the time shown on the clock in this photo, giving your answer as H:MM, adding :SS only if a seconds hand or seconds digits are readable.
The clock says 7:20
